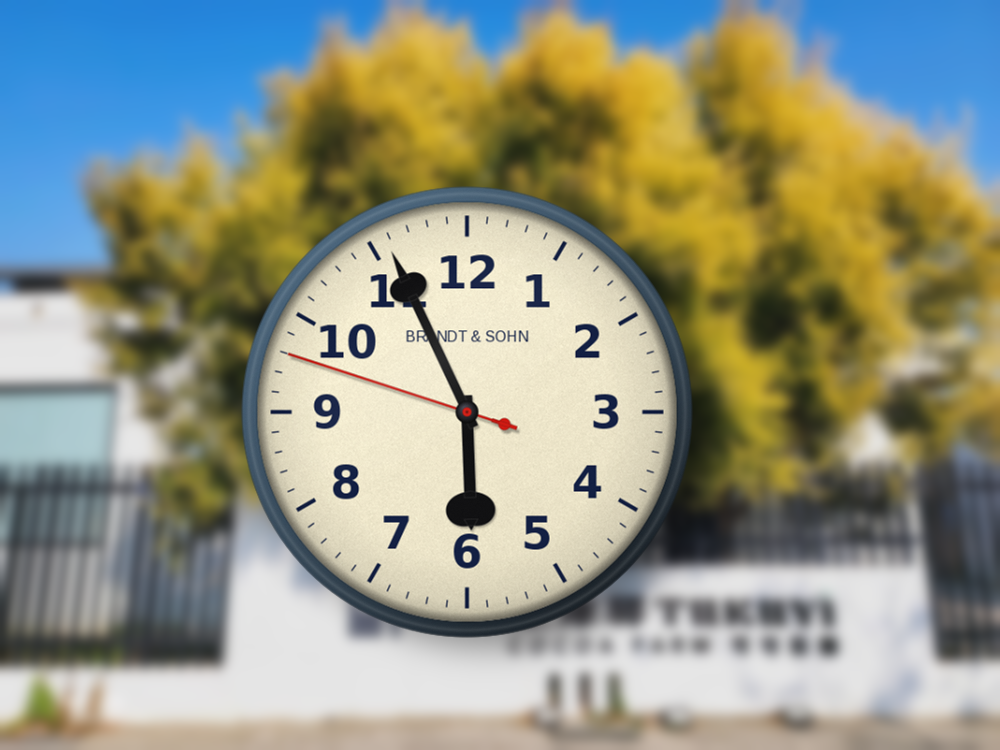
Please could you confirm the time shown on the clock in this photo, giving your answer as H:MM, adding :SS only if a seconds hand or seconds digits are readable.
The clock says 5:55:48
